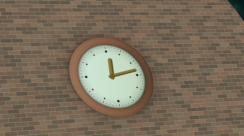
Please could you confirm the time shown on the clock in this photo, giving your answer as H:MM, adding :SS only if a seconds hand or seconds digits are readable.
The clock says 12:13
